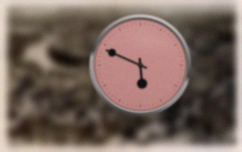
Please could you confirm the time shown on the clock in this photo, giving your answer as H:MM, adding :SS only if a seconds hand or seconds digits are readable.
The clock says 5:49
